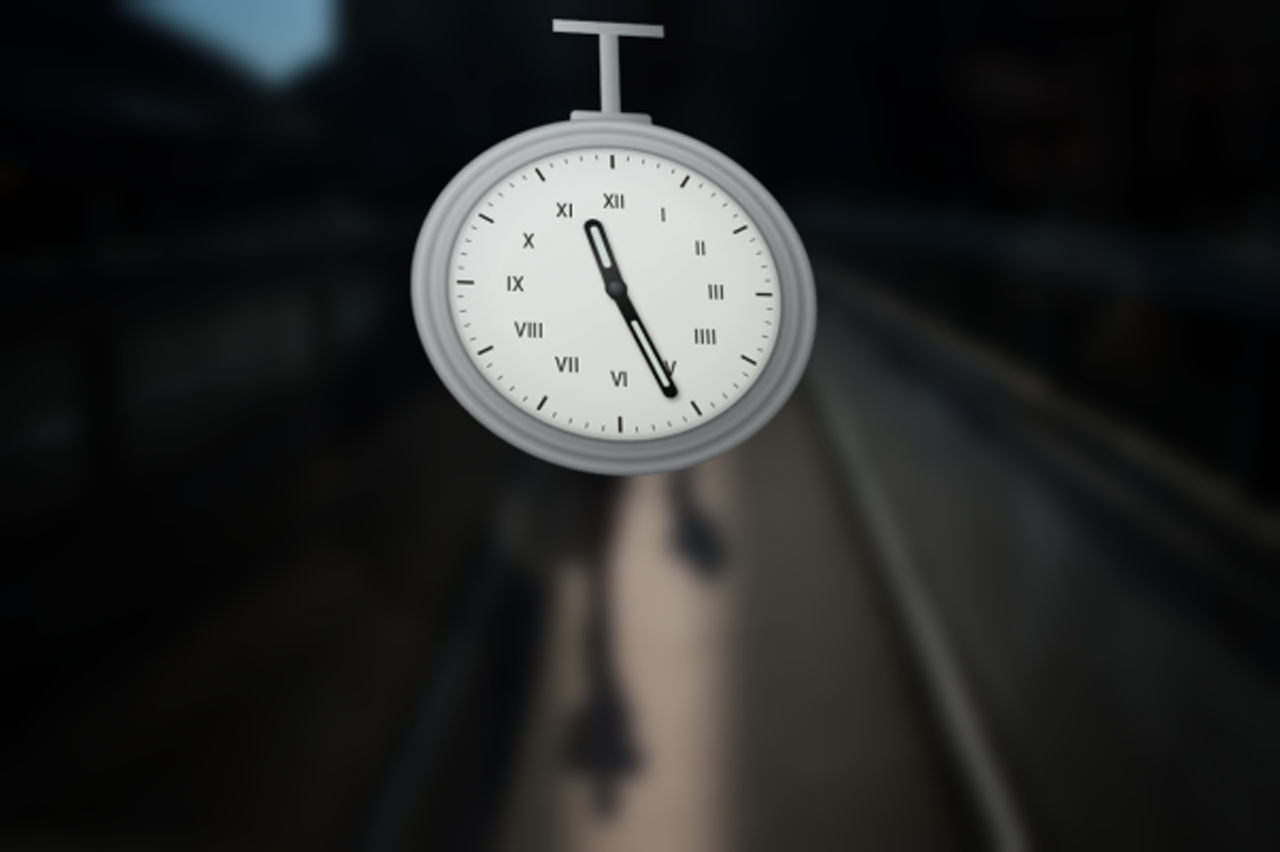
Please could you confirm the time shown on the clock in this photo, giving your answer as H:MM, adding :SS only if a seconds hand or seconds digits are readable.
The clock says 11:26
